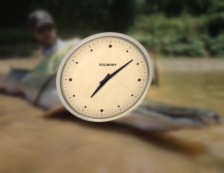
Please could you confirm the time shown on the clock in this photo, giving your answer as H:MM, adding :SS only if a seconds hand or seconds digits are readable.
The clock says 7:08
